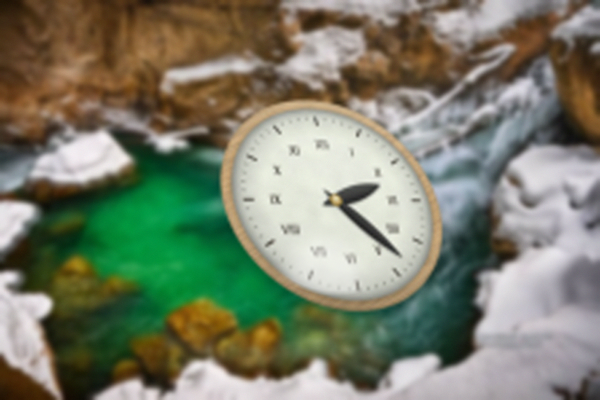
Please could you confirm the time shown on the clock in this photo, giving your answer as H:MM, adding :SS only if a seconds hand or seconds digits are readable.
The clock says 2:23
